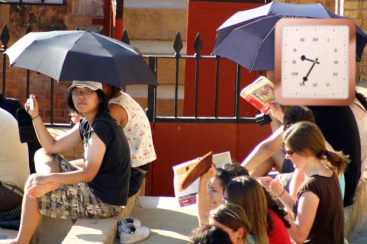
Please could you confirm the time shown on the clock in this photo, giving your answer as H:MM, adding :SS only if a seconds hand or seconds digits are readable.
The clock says 9:35
